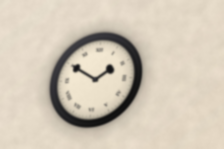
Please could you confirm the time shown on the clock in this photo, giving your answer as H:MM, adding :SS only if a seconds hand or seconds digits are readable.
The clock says 1:50
